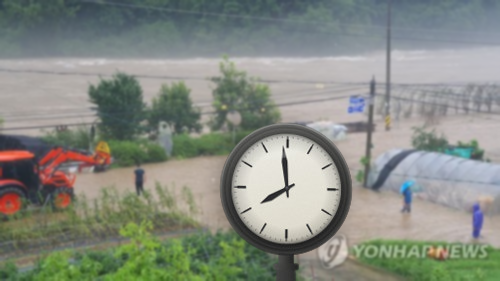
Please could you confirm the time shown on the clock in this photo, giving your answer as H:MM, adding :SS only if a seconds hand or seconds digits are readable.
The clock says 7:59
